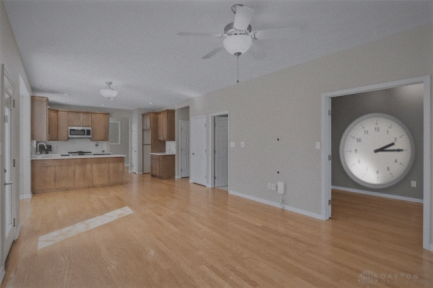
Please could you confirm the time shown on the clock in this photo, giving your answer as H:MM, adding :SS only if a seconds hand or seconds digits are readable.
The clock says 2:15
